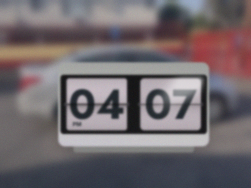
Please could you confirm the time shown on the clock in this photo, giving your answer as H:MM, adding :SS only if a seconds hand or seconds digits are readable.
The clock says 4:07
